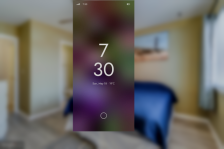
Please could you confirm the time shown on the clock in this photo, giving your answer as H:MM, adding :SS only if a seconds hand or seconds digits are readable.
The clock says 7:30
